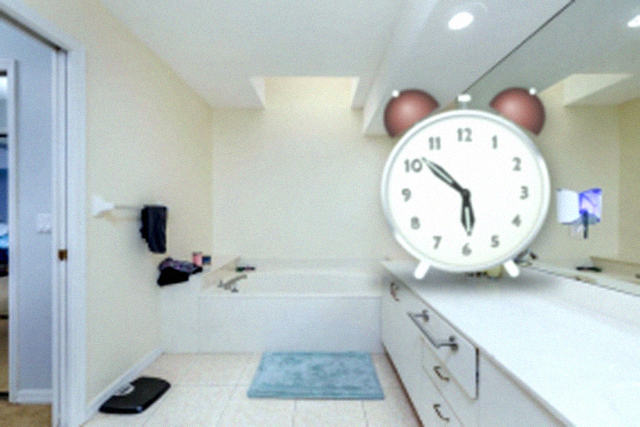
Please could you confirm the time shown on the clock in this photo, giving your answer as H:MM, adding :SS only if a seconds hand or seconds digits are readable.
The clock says 5:52
